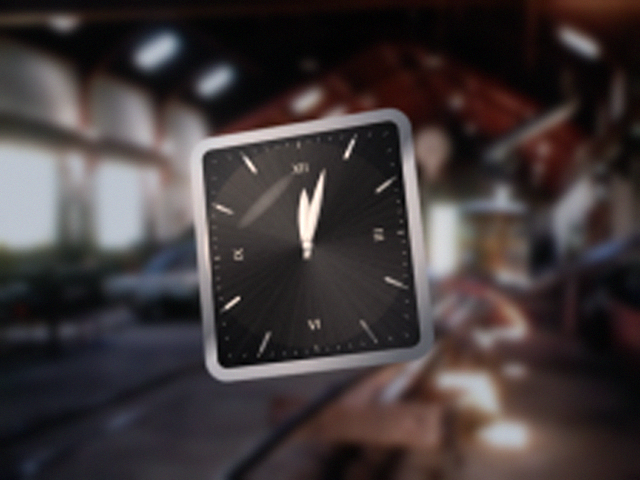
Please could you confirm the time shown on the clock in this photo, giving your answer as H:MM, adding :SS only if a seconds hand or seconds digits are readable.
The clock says 12:03
